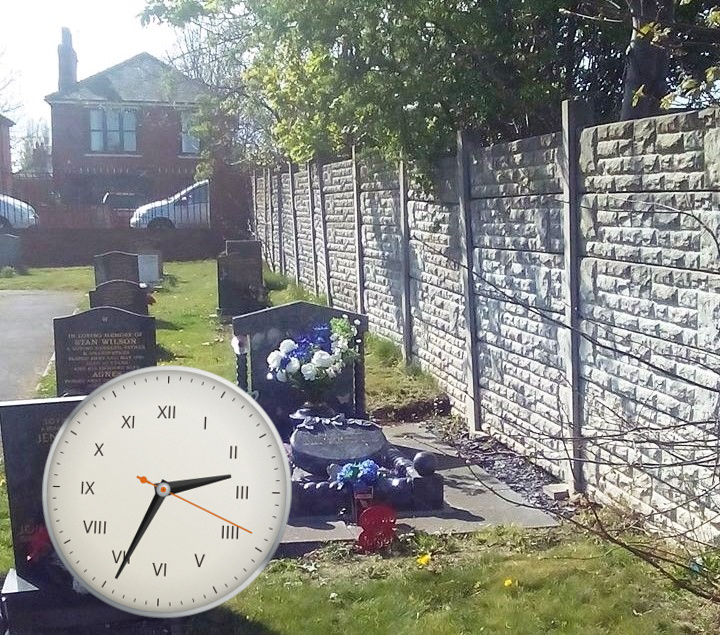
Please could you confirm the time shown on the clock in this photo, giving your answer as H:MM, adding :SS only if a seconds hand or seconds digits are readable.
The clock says 2:34:19
